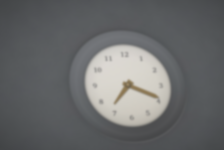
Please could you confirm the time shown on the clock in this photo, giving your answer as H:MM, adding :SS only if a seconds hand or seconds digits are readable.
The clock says 7:19
